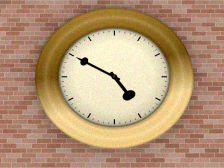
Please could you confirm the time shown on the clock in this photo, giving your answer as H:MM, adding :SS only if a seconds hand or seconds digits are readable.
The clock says 4:50
